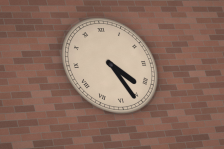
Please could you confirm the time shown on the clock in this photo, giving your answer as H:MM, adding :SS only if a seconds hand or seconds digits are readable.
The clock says 4:26
